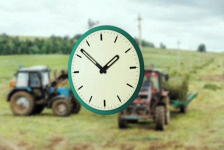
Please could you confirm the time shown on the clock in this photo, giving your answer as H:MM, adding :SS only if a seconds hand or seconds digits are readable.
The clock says 1:52
